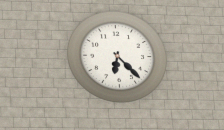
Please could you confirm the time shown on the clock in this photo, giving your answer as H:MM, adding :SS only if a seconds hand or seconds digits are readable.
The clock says 6:23
